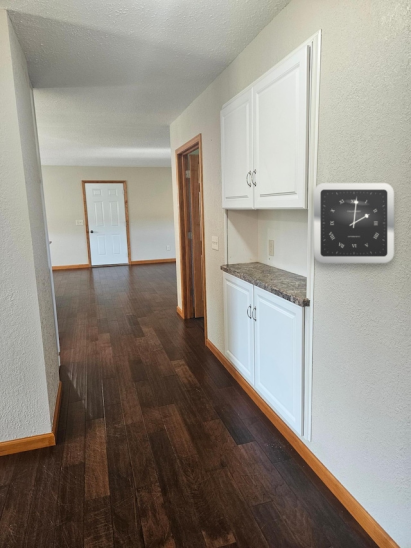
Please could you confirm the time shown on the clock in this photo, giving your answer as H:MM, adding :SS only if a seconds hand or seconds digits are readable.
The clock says 2:01
